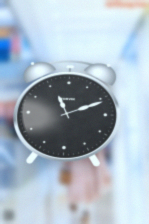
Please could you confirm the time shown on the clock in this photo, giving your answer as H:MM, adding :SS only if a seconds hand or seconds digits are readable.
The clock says 11:11
